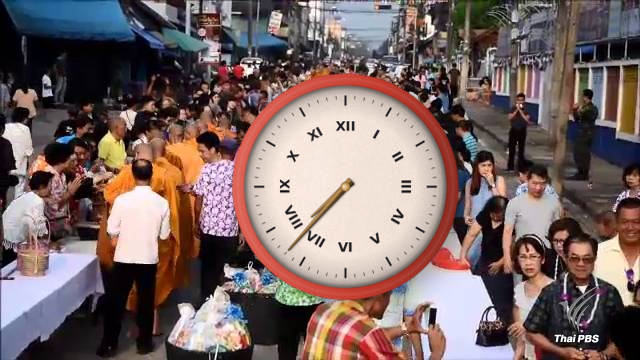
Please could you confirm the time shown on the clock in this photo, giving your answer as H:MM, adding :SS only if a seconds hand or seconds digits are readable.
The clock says 7:37
